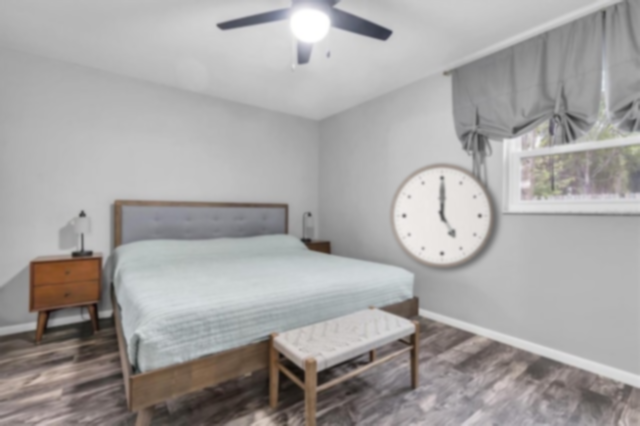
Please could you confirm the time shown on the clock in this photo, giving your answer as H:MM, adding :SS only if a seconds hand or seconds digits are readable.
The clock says 5:00
